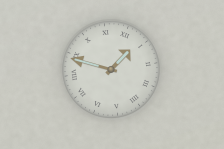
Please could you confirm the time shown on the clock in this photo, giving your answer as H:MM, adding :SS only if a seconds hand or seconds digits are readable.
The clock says 12:44
